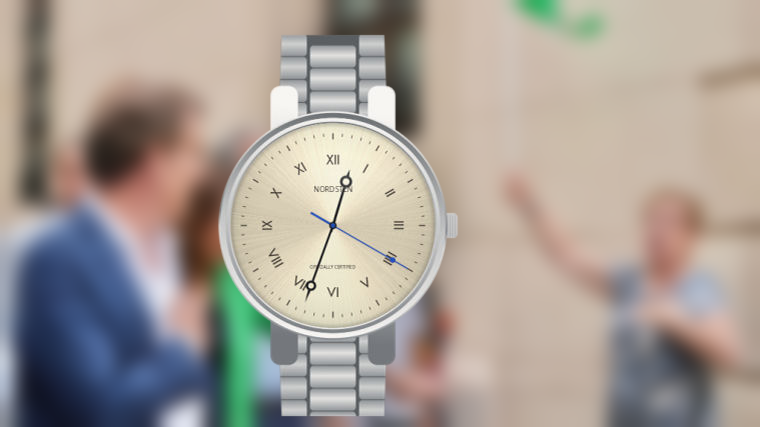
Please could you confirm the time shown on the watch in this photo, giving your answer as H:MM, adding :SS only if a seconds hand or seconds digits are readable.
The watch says 12:33:20
